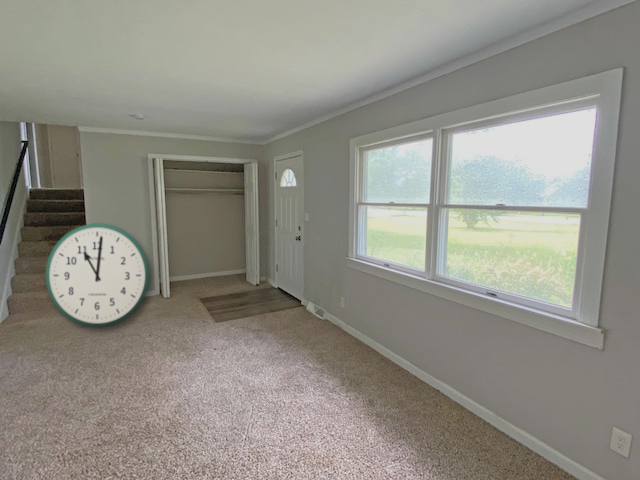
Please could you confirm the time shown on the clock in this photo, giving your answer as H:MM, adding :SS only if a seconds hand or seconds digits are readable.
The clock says 11:01
